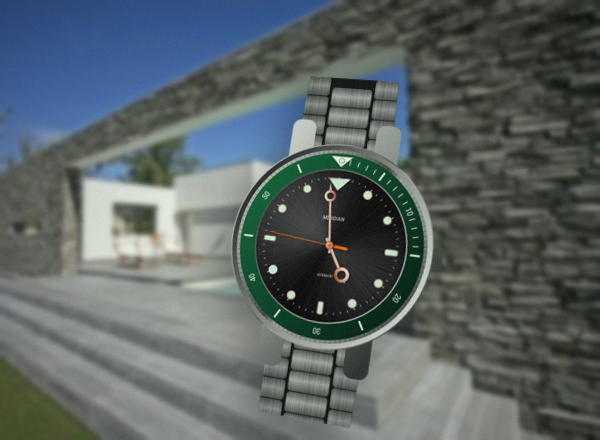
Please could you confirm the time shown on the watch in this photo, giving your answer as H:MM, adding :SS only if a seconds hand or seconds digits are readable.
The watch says 4:58:46
